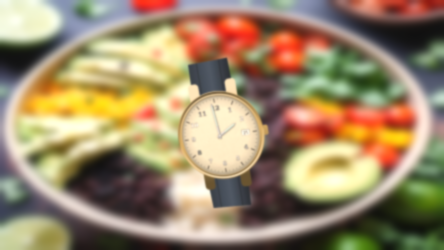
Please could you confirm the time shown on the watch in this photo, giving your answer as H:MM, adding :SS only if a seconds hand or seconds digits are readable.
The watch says 1:59
